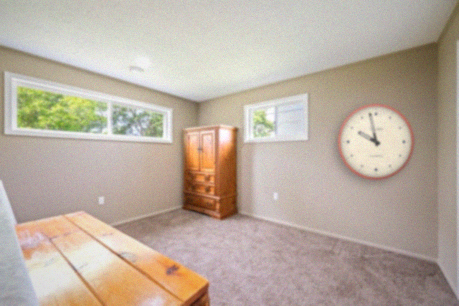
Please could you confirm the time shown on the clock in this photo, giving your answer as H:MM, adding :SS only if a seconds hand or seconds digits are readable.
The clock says 9:58
